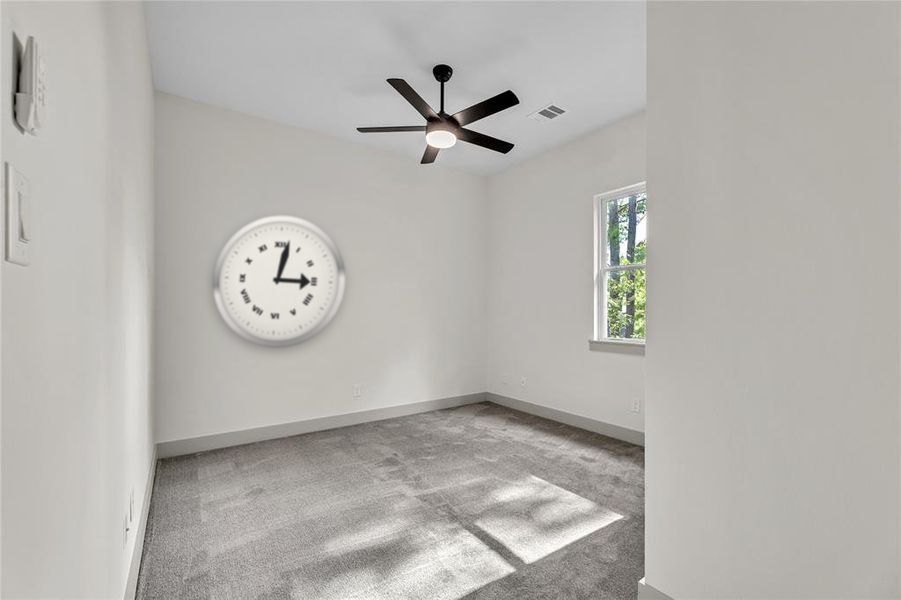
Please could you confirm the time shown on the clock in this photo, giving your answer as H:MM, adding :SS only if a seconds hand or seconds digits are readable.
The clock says 3:02
